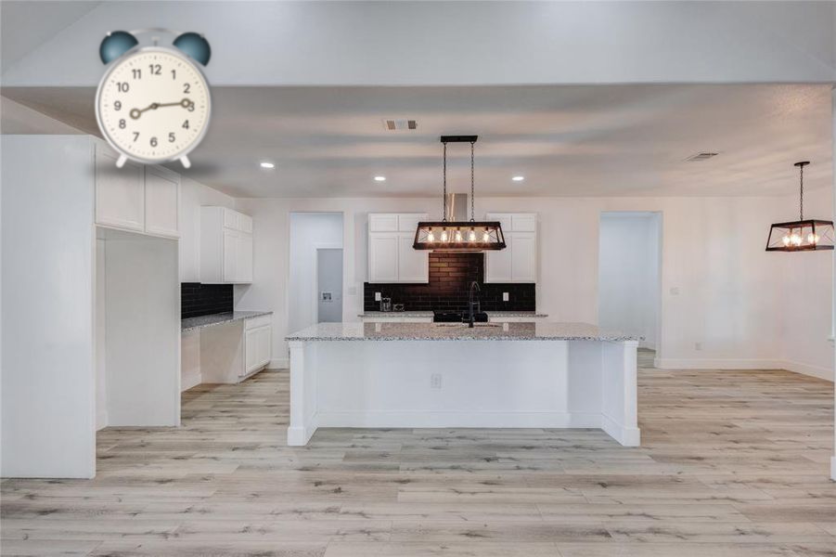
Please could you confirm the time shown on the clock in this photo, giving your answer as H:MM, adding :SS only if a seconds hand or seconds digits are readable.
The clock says 8:14
